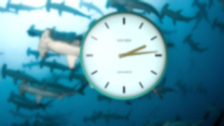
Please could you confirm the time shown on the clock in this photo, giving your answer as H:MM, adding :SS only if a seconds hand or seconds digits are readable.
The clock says 2:14
